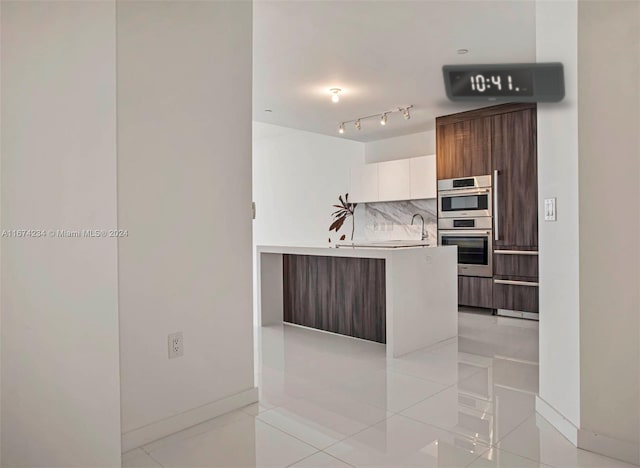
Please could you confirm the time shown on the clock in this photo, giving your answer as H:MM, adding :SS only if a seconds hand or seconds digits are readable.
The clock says 10:41
